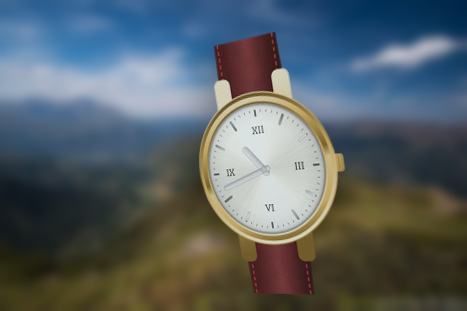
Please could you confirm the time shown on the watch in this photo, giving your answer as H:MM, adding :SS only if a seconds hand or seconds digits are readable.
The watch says 10:42
